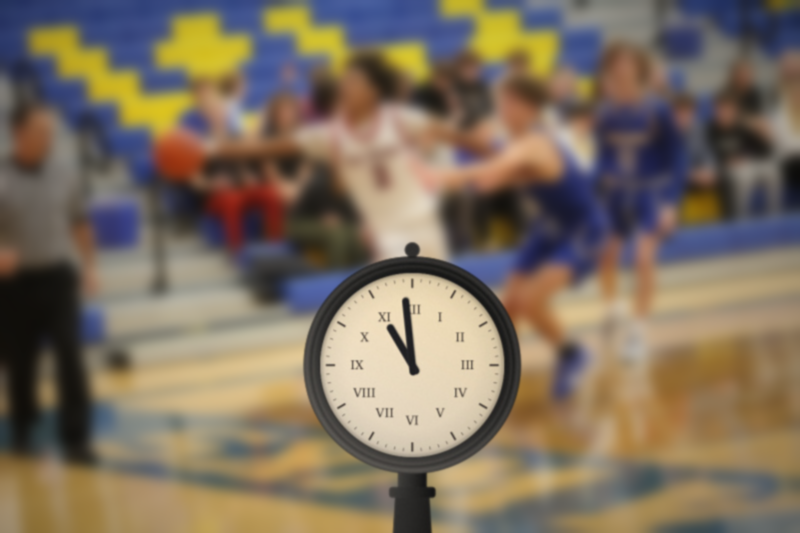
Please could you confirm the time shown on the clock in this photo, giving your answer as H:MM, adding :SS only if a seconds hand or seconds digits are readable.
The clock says 10:59
